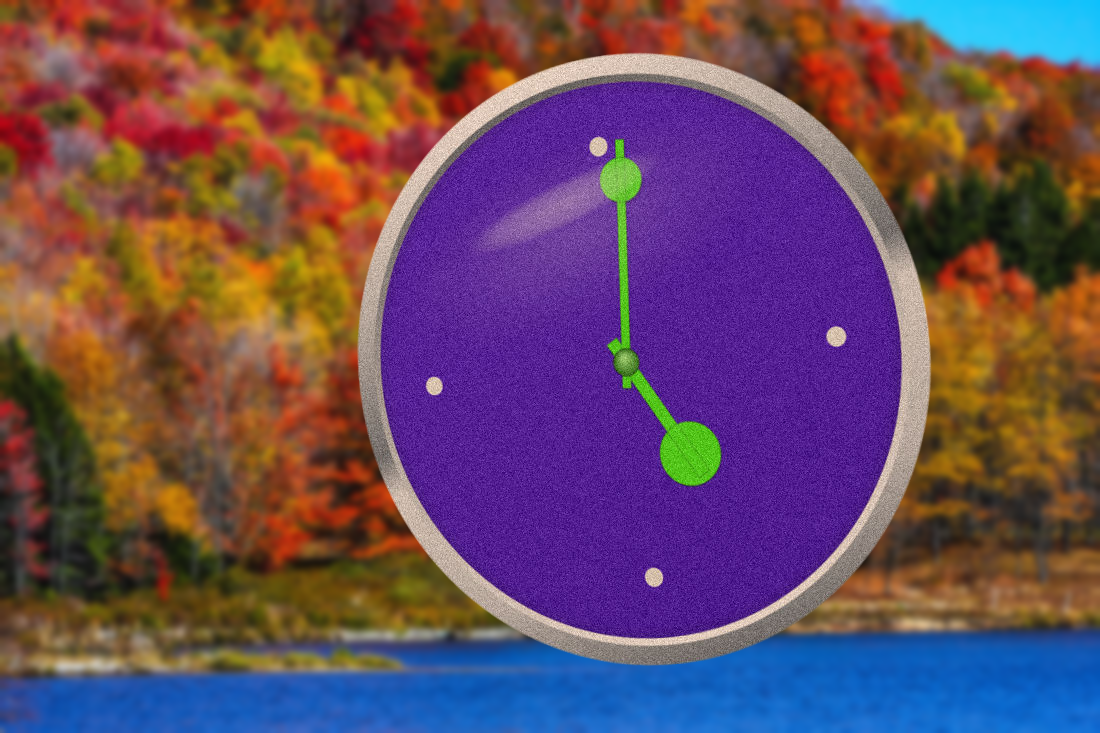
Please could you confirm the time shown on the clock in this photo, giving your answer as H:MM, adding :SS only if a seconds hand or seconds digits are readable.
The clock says 5:01
